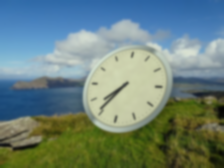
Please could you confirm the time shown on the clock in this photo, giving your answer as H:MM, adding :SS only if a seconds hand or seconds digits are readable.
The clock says 7:36
